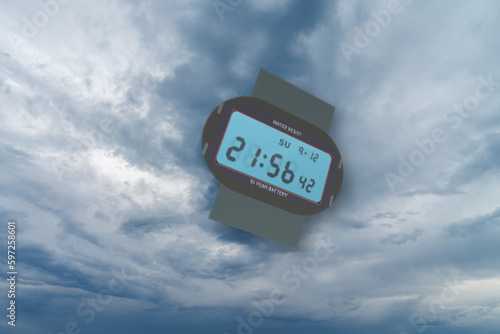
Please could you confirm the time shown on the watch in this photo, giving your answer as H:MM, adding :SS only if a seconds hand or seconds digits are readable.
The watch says 21:56:42
